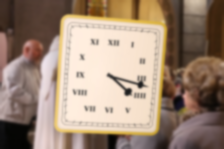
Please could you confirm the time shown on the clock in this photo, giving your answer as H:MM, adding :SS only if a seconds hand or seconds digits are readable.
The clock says 4:17
